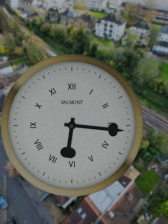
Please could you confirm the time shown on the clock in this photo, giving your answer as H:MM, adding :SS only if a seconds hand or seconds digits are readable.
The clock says 6:16
